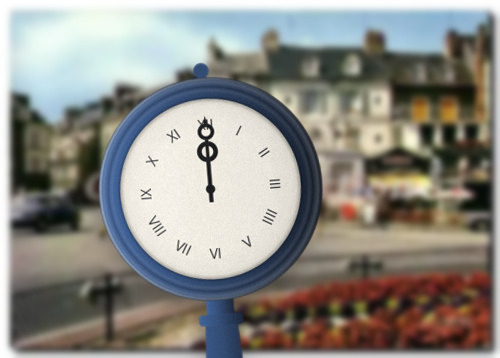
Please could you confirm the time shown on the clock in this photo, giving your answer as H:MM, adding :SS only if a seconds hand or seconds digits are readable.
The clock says 12:00
